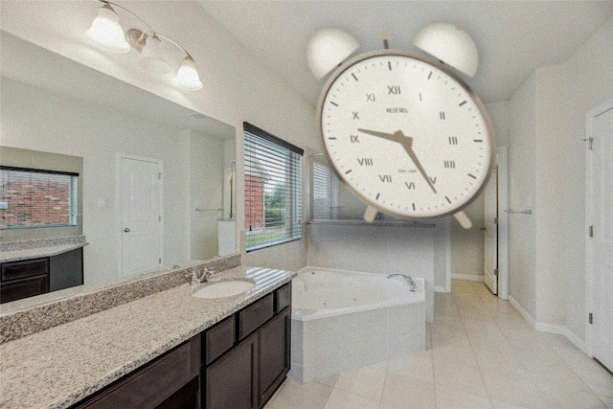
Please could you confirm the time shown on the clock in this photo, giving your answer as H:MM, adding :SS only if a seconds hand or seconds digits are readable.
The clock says 9:26
